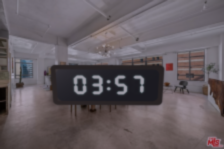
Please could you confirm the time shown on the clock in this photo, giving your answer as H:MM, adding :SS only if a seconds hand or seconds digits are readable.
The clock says 3:57
